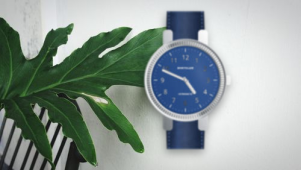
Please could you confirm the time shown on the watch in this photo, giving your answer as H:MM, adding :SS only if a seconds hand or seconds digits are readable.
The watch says 4:49
